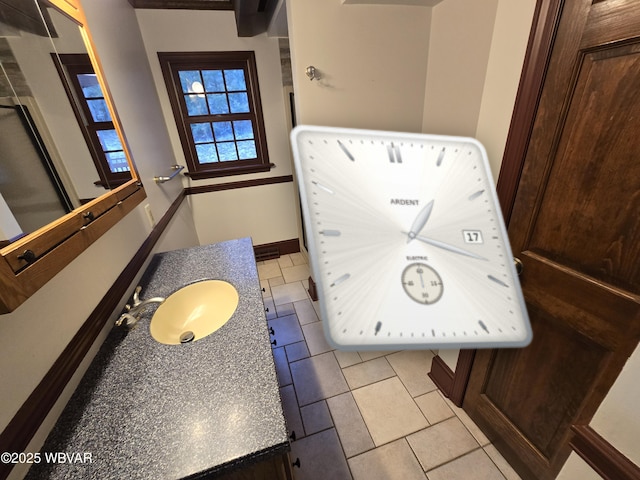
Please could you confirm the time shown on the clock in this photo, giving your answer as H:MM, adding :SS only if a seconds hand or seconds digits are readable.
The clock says 1:18
